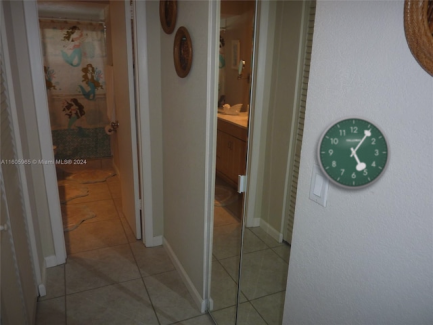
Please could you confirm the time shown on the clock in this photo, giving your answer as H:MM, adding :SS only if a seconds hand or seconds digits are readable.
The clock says 5:06
